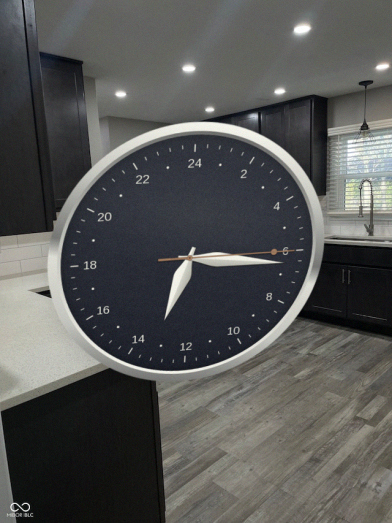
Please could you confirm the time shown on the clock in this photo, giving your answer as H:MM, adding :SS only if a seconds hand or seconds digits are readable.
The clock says 13:16:15
